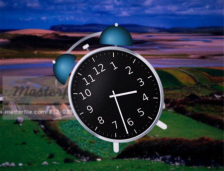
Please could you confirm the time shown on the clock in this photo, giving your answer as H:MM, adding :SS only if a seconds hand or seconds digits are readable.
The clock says 3:32
